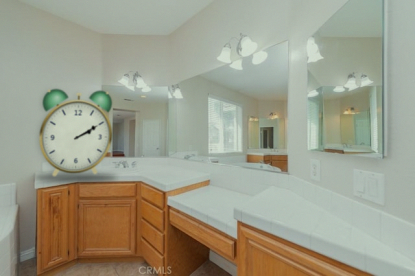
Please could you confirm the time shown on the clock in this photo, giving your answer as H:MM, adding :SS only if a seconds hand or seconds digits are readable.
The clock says 2:10
